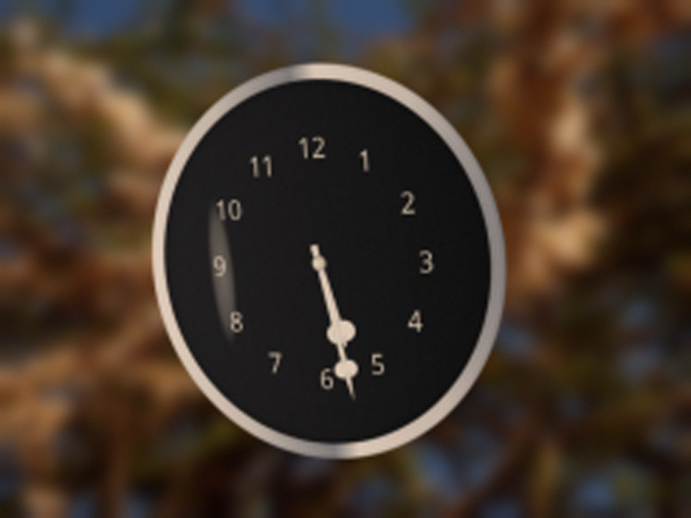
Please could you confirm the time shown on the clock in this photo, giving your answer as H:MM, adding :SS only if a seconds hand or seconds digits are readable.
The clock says 5:28
